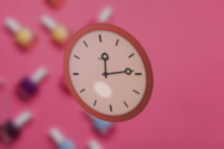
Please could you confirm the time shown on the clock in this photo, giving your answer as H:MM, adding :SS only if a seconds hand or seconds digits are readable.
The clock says 12:14
